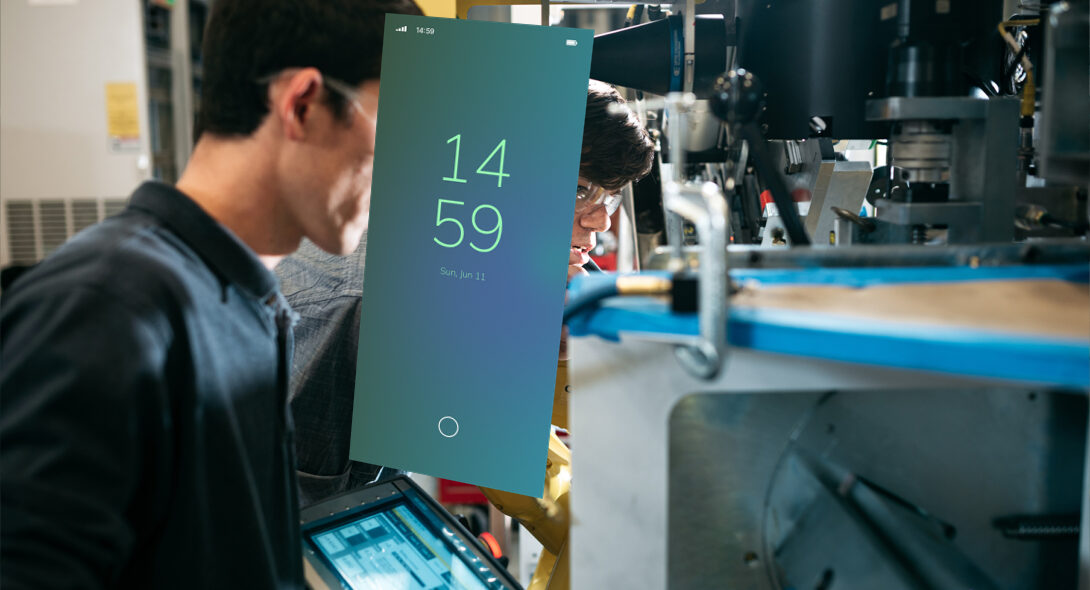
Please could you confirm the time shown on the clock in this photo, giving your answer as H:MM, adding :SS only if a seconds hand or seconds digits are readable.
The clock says 14:59
